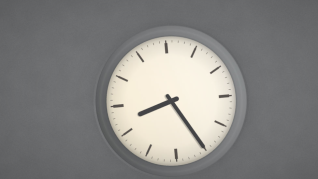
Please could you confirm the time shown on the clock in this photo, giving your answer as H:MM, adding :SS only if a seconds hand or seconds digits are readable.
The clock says 8:25
